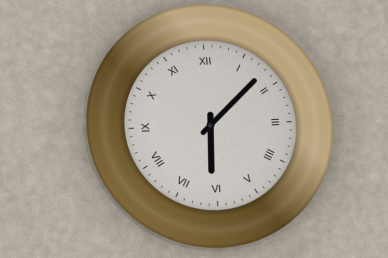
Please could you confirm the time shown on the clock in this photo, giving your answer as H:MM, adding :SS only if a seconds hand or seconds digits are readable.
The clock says 6:08
